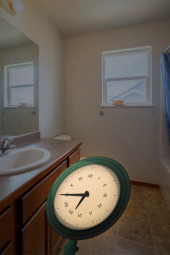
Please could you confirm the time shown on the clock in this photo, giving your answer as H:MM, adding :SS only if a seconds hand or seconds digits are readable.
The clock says 6:45
